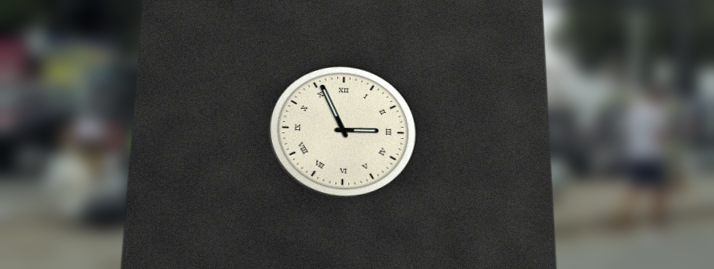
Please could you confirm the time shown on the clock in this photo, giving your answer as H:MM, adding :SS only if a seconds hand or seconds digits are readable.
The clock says 2:56
